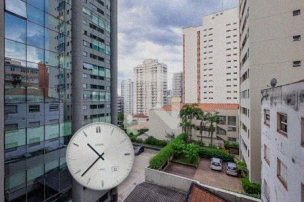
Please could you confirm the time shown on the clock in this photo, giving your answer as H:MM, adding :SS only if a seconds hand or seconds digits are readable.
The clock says 10:38
